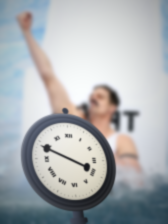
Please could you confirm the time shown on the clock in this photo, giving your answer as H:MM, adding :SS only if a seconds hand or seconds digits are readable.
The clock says 3:49
